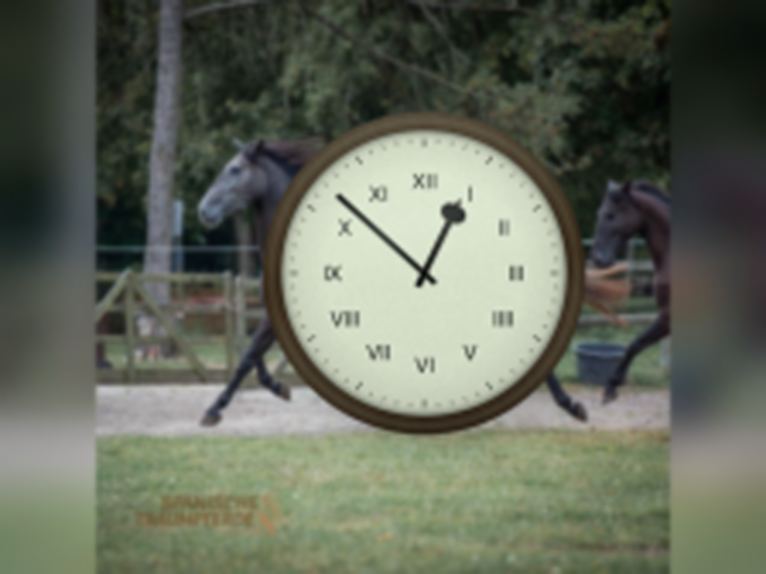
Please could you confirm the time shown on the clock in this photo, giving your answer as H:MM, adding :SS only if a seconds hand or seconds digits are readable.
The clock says 12:52
